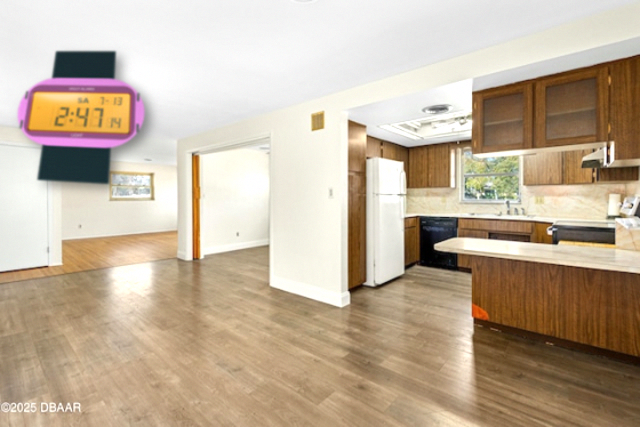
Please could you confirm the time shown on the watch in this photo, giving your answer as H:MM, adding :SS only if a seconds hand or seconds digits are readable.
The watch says 2:47
